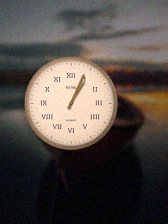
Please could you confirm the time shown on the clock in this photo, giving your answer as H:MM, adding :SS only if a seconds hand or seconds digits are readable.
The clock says 1:04
